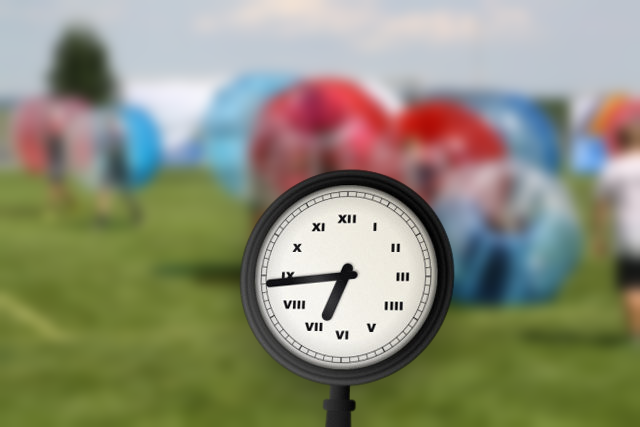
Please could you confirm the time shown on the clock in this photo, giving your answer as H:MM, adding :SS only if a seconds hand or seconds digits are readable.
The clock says 6:44
